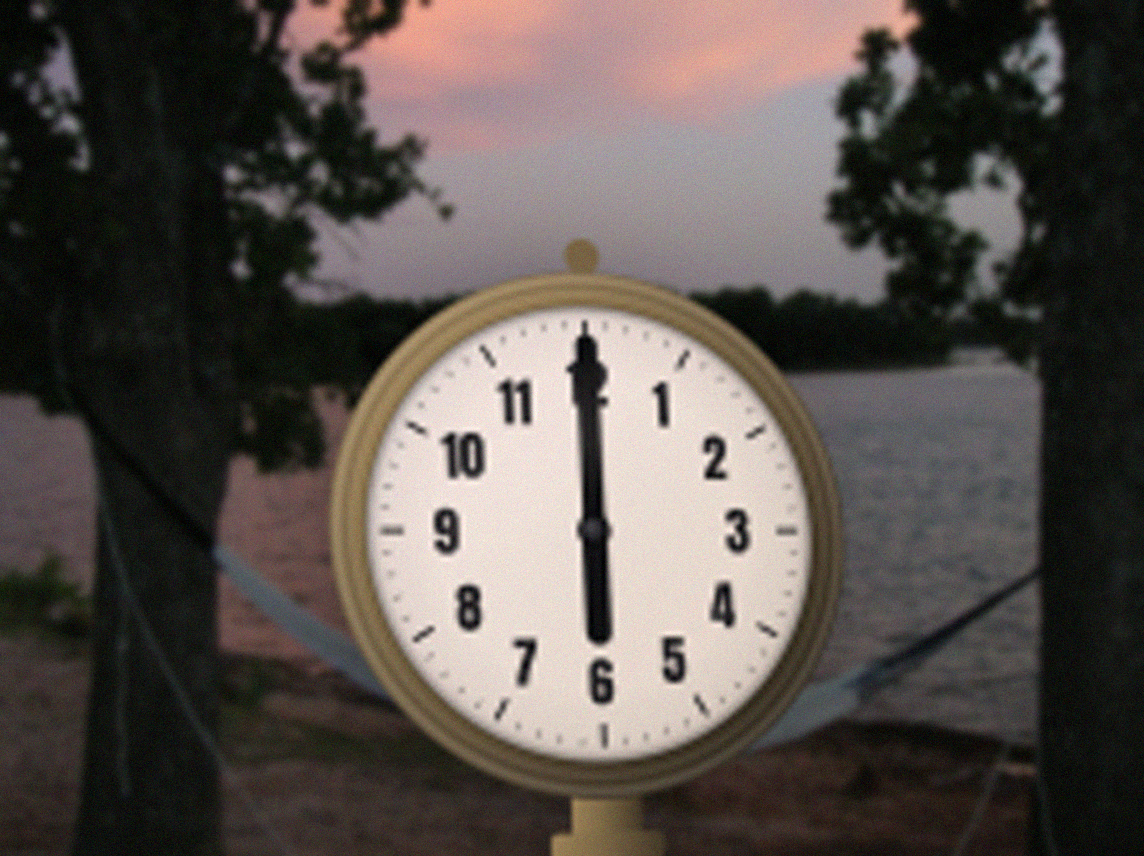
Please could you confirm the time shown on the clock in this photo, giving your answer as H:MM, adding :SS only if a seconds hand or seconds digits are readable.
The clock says 6:00
